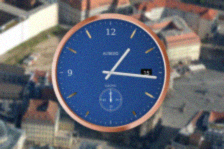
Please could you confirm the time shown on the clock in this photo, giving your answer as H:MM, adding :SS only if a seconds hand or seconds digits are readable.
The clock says 1:16
